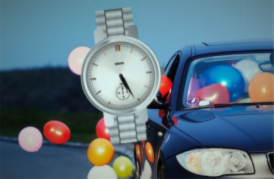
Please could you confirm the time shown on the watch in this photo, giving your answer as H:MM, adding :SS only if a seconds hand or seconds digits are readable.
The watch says 5:26
